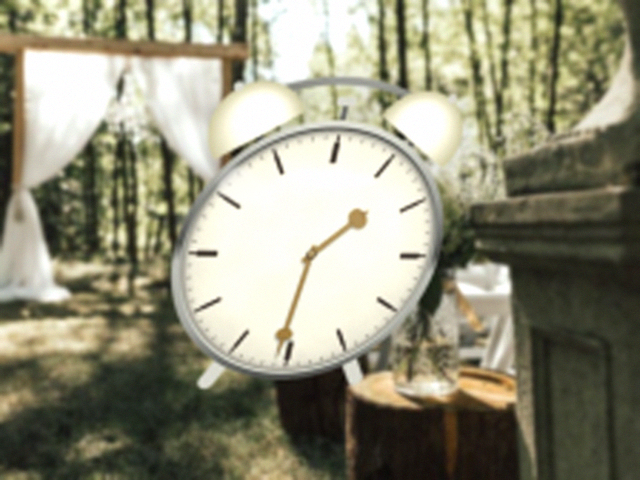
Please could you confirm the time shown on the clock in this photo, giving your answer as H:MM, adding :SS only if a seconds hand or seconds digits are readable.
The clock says 1:31
